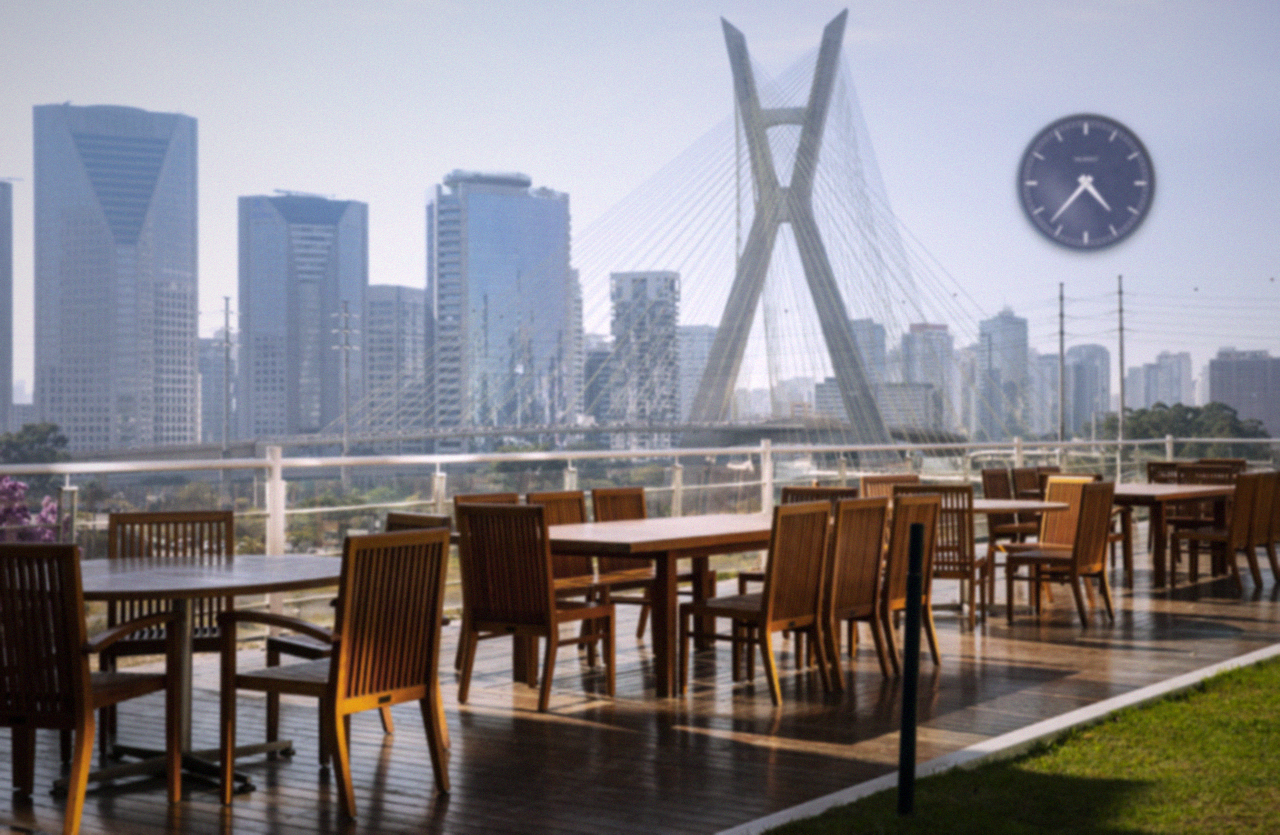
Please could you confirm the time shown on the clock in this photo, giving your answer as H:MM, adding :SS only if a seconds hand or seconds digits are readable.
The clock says 4:37
